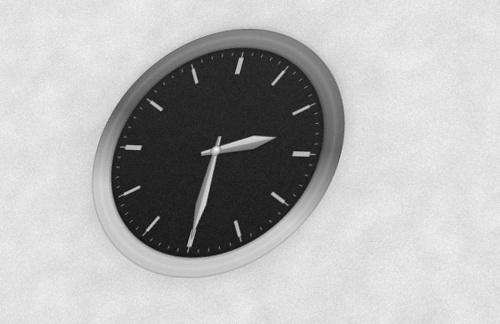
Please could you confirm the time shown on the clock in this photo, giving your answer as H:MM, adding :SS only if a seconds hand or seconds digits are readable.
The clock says 2:30
